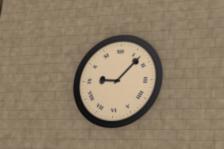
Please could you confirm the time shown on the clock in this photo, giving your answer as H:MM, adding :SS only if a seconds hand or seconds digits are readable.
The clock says 9:07
